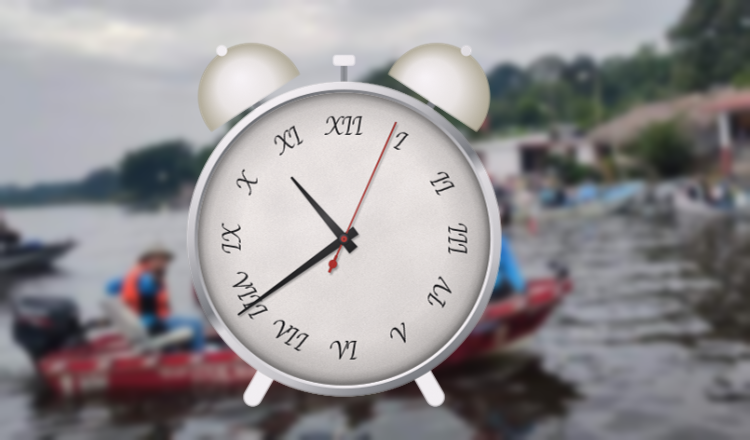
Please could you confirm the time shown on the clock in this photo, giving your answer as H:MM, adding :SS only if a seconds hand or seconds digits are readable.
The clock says 10:39:04
